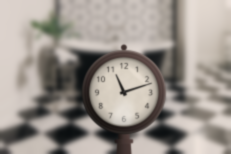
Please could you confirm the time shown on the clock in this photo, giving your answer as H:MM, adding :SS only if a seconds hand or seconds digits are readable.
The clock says 11:12
